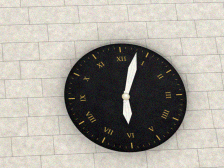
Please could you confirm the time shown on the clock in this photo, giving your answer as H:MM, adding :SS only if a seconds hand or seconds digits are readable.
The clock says 6:03
